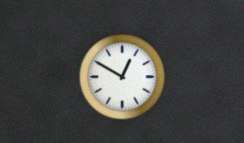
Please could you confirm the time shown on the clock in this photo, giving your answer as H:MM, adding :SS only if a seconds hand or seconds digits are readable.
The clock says 12:50
